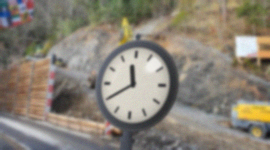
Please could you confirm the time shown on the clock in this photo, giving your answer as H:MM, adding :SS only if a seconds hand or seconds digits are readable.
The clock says 11:40
